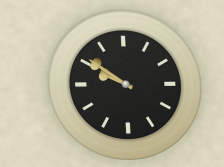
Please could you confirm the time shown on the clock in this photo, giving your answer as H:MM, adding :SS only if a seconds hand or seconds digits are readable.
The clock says 9:51
